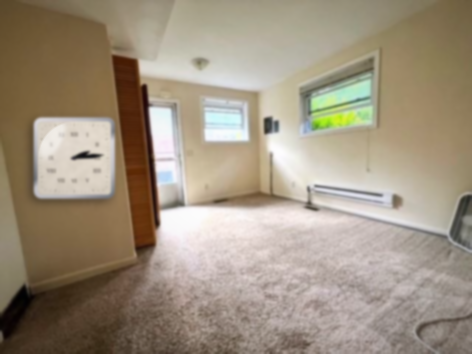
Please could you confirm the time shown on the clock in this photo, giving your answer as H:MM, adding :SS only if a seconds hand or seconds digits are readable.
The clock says 2:14
